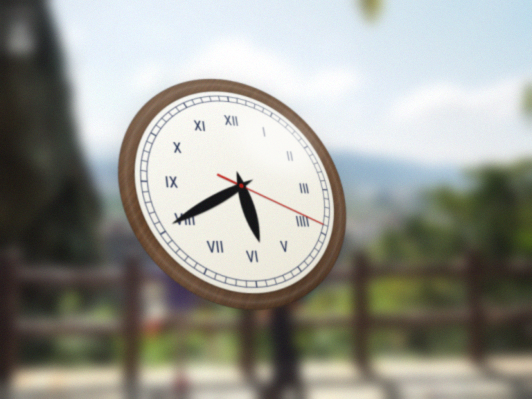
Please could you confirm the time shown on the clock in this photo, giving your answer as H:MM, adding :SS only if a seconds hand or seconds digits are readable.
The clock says 5:40:19
